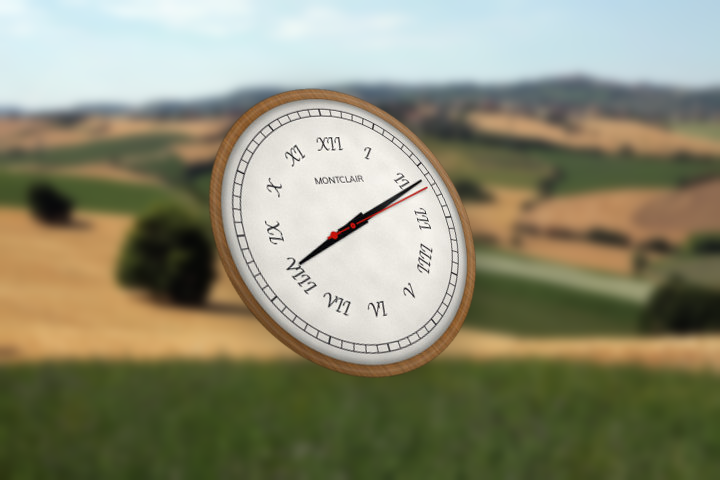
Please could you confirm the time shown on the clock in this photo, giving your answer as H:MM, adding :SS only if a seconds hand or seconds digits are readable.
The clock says 8:11:12
